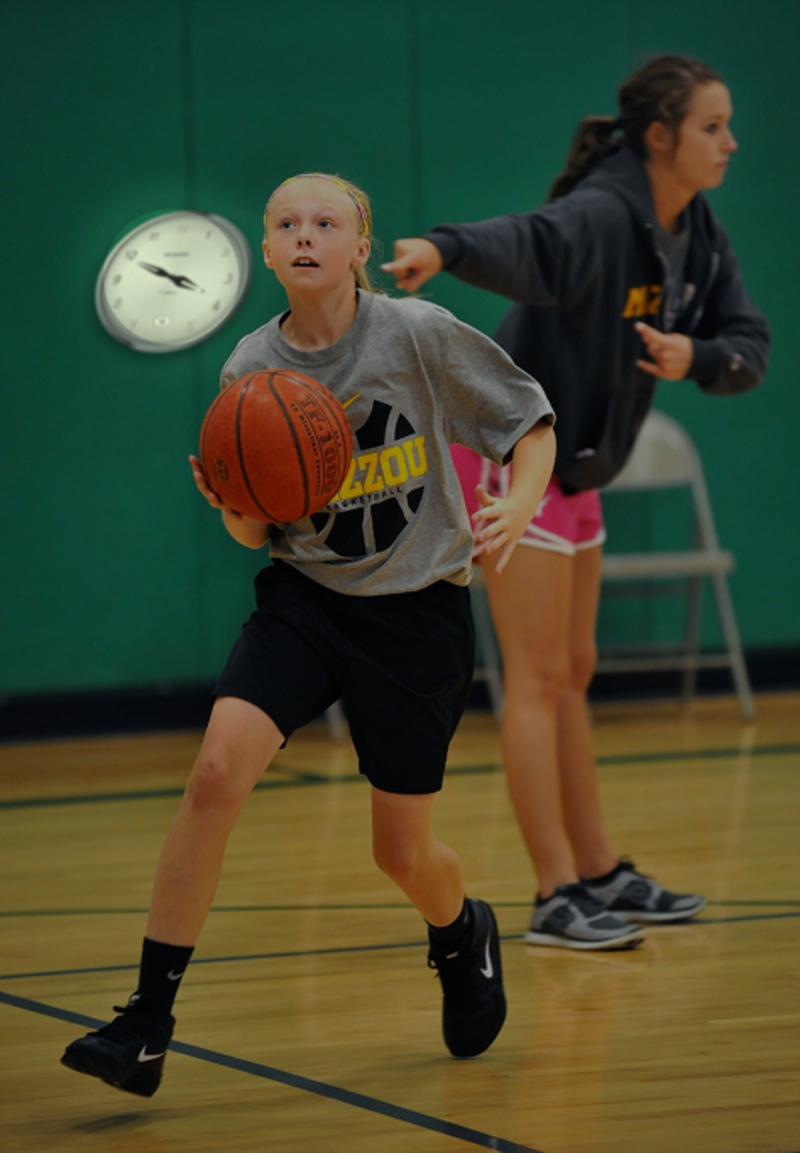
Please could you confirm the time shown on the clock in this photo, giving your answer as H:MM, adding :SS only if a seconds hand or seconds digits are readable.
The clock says 3:49
